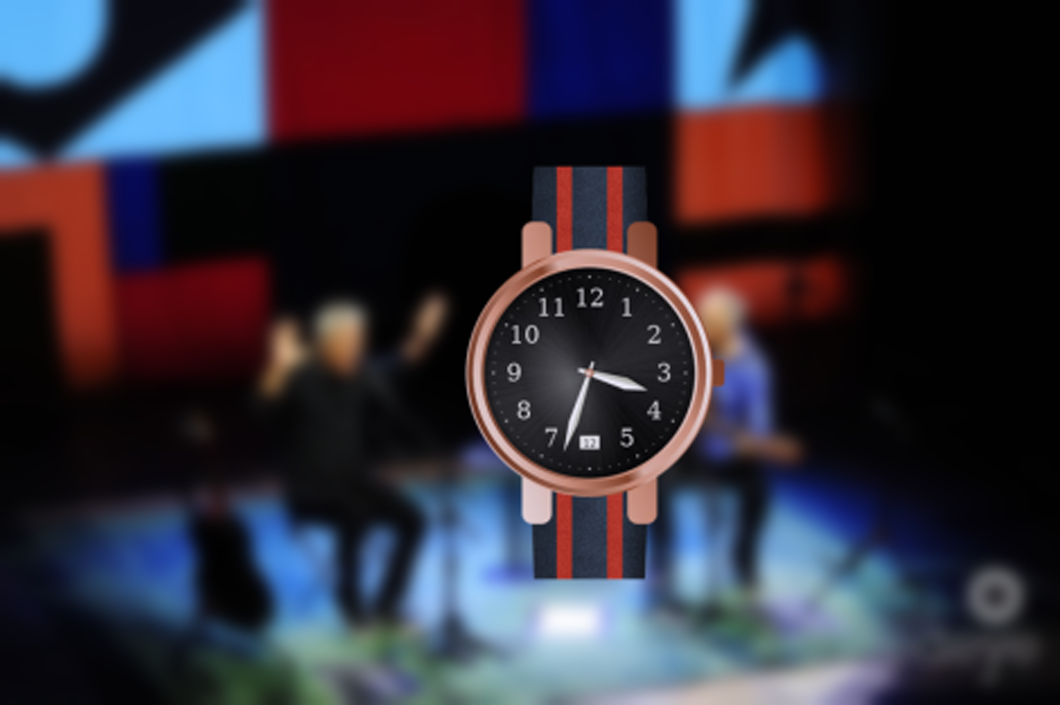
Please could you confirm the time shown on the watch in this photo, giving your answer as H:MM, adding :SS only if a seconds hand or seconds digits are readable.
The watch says 3:33
